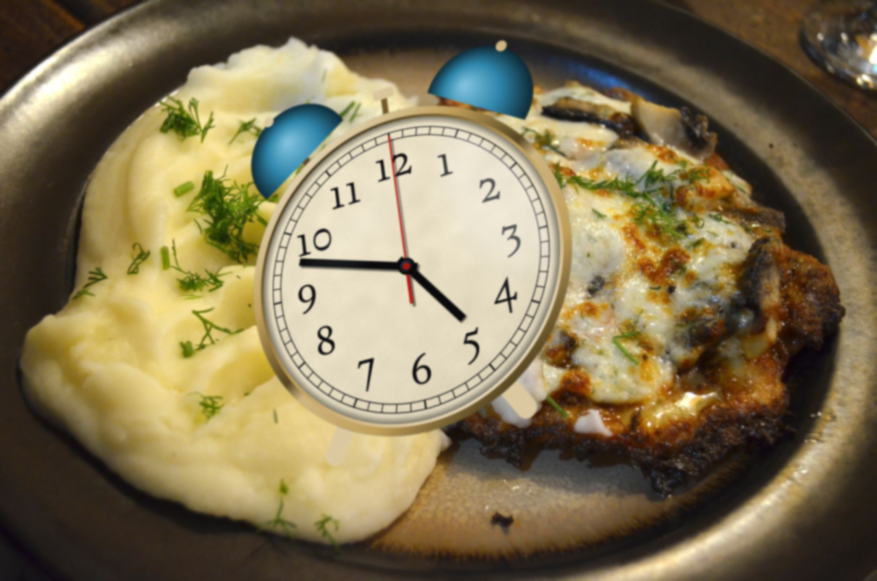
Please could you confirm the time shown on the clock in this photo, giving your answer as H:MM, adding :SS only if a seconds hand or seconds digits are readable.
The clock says 4:48:00
